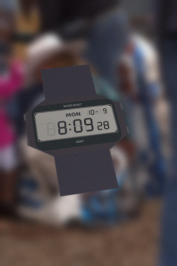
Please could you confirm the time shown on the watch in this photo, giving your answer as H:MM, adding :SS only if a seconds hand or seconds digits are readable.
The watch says 8:09:28
